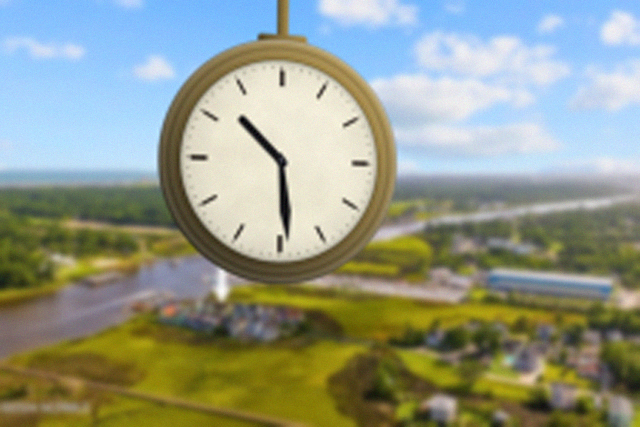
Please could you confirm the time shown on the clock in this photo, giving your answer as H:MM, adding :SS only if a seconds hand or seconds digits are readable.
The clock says 10:29
